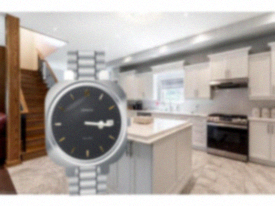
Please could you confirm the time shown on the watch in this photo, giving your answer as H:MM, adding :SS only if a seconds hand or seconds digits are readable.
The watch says 3:16
